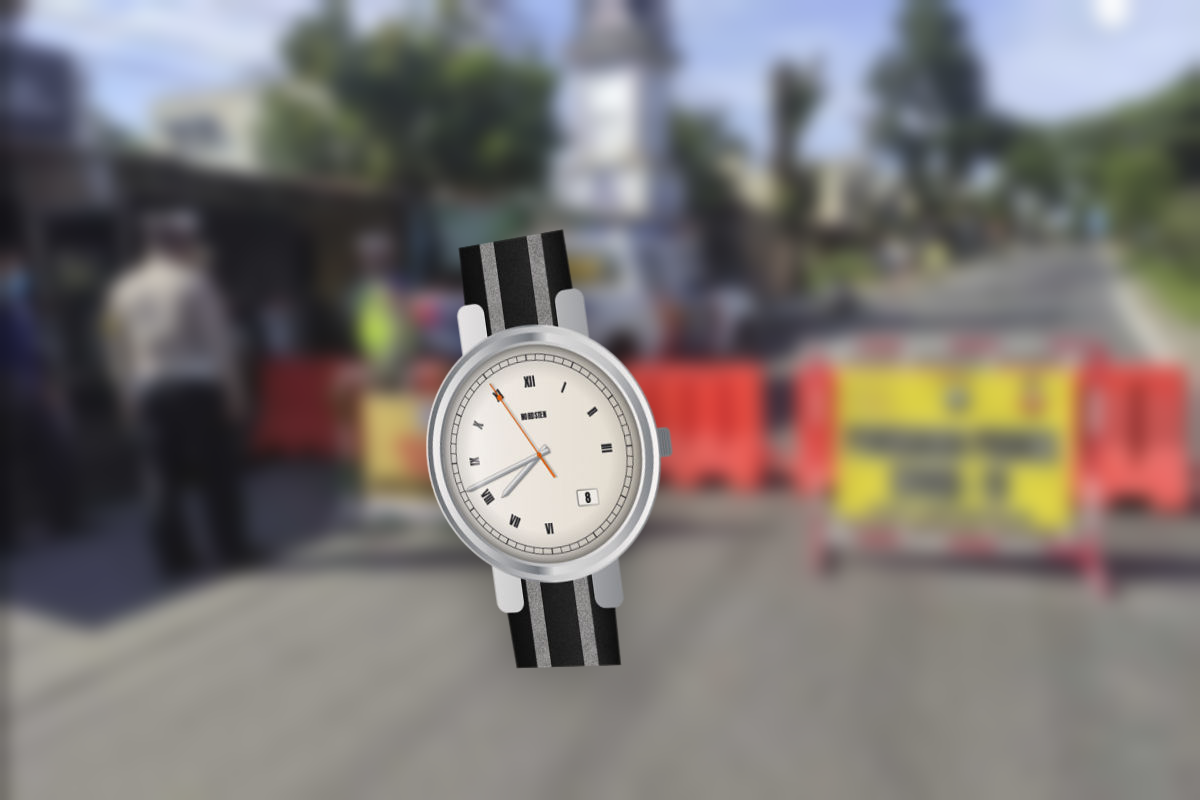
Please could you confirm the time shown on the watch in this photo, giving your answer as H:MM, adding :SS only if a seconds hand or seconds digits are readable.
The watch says 7:41:55
